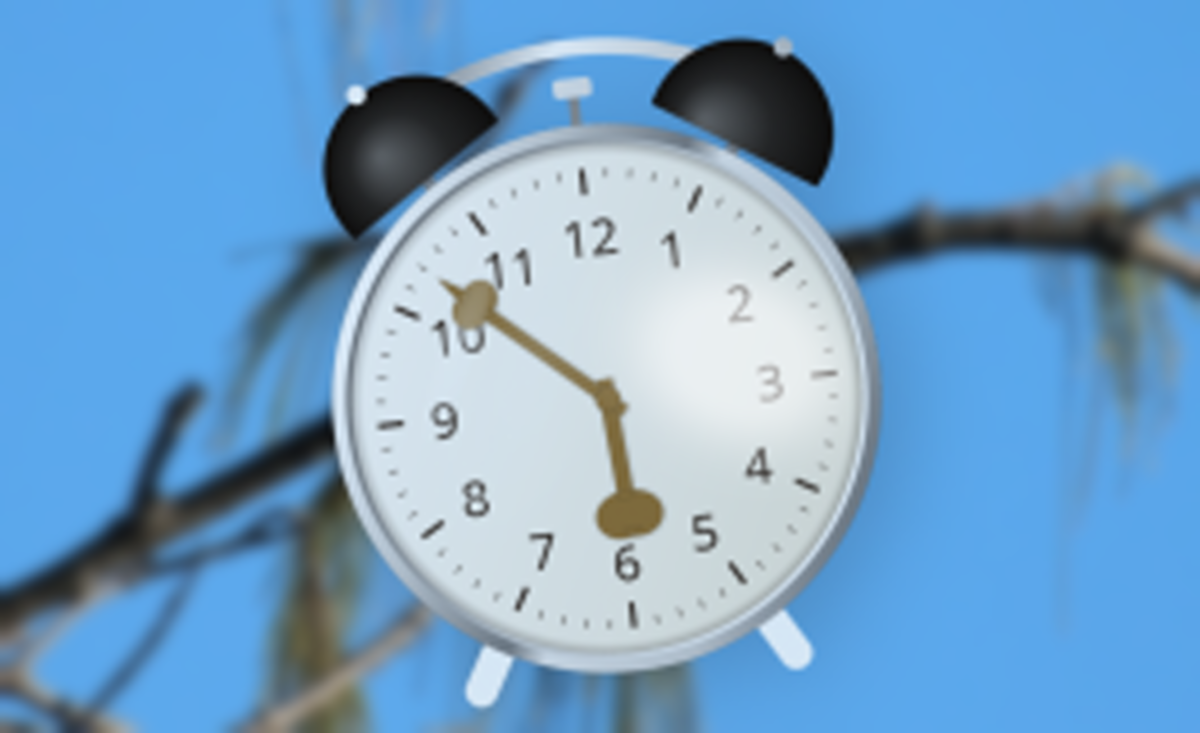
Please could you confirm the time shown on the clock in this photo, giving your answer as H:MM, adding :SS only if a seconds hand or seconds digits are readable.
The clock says 5:52
